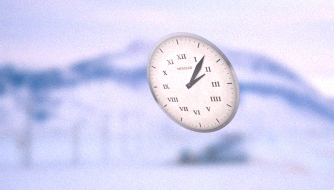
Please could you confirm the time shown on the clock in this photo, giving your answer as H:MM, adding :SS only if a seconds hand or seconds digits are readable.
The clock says 2:07
